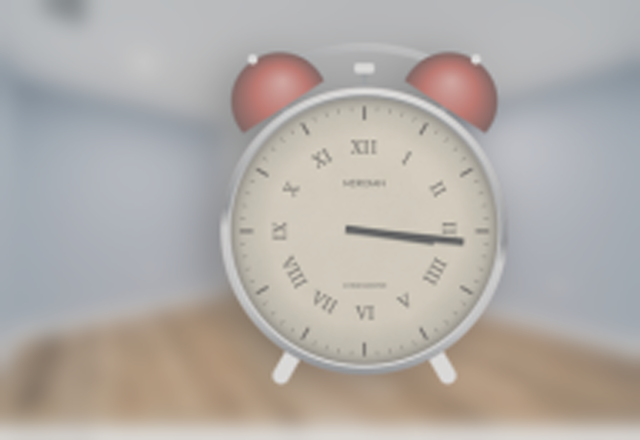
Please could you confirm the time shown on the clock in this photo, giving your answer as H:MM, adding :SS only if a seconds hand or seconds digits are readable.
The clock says 3:16
